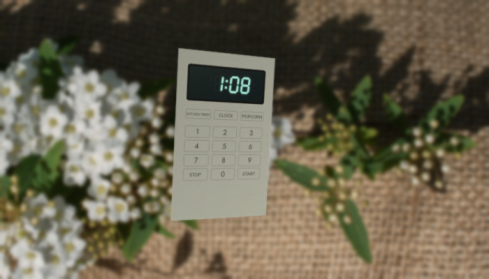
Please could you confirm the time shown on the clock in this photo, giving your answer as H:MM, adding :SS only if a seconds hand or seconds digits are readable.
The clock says 1:08
